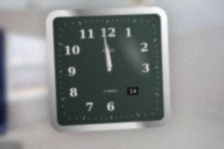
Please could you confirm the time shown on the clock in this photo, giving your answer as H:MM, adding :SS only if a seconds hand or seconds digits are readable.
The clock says 11:59
